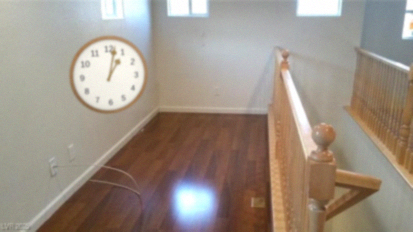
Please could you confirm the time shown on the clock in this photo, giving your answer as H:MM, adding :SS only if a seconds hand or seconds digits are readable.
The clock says 1:02
